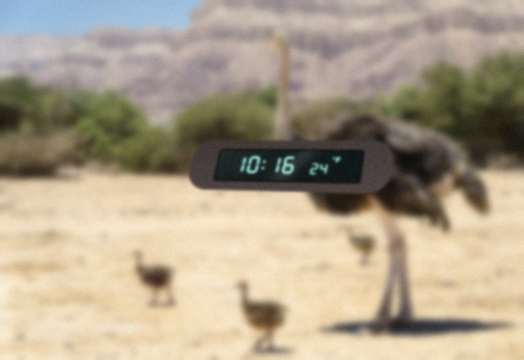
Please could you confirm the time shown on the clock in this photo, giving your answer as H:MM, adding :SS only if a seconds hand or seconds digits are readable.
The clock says 10:16
